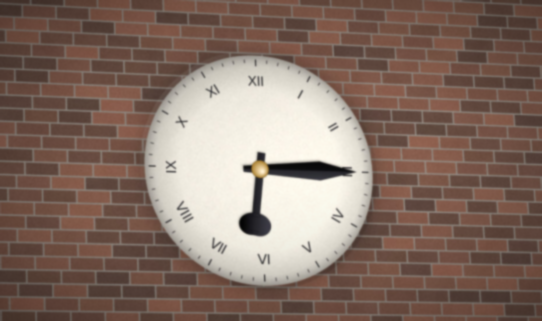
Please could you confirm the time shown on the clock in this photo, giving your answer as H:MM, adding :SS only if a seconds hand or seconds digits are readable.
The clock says 6:15
